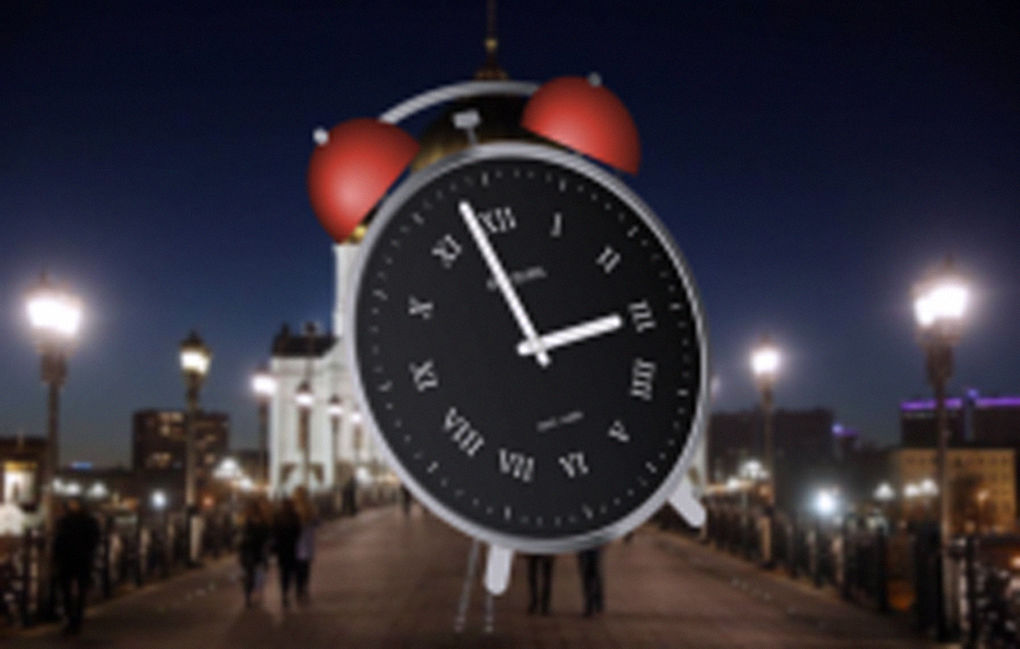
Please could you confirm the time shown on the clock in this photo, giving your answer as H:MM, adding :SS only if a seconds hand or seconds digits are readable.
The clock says 2:58
